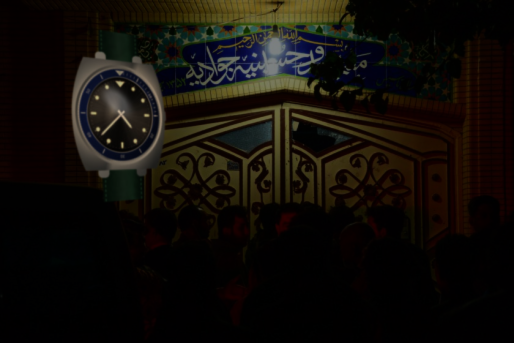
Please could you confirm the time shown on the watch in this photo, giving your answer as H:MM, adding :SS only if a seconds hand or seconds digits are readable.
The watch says 4:38
